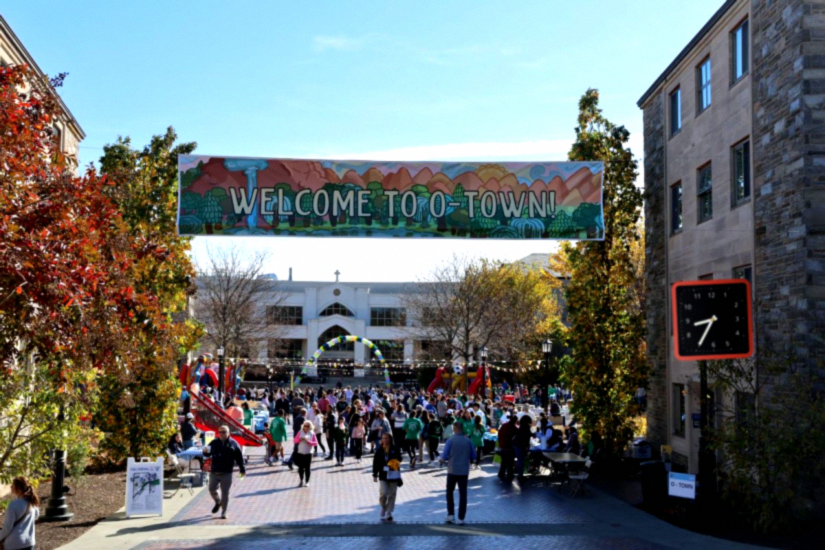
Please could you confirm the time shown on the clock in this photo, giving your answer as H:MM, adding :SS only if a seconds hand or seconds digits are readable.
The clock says 8:35
